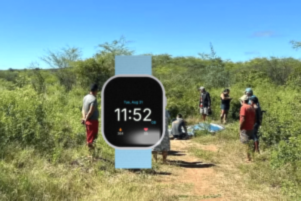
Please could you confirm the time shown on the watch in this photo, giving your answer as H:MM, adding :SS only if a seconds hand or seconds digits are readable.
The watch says 11:52
